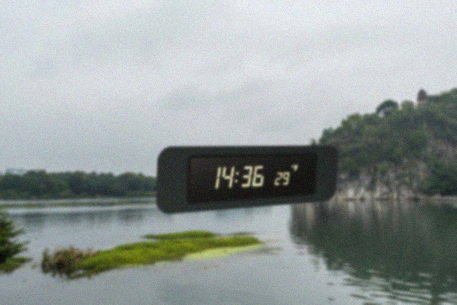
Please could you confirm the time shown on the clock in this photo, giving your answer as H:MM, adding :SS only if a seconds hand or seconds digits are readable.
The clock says 14:36
